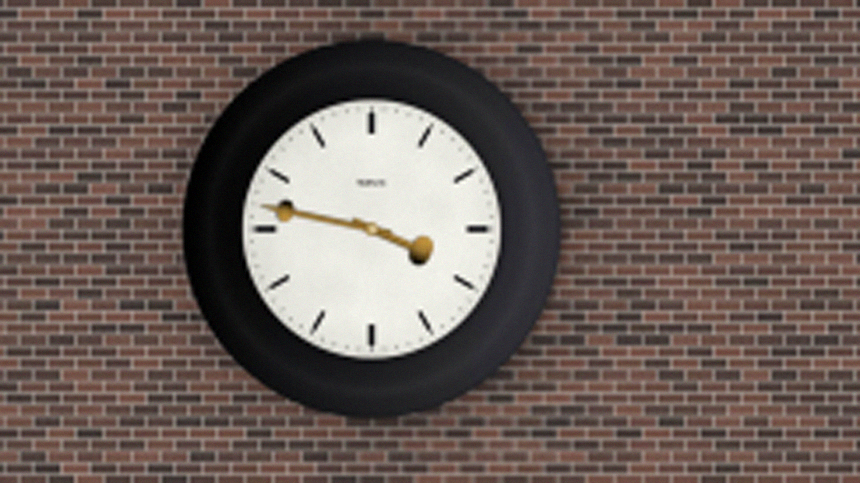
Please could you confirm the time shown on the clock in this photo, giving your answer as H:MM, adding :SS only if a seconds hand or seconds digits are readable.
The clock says 3:47
